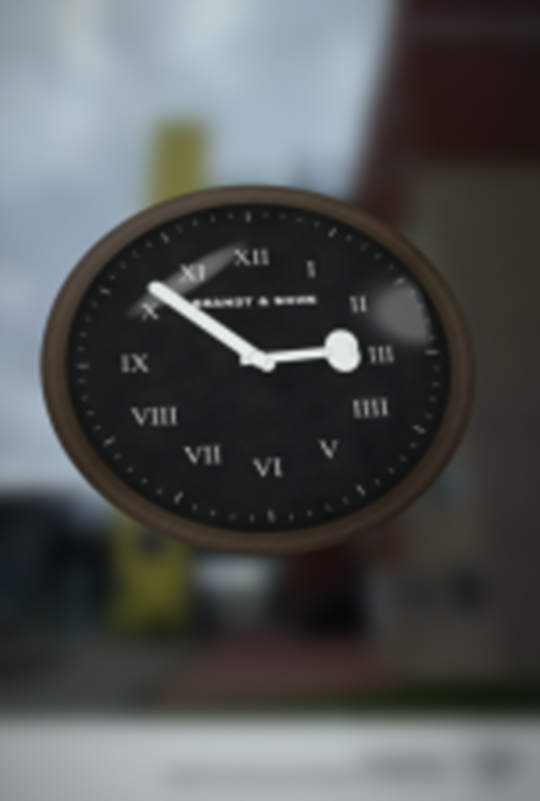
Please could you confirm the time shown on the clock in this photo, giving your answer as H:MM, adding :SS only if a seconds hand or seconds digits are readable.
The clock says 2:52
